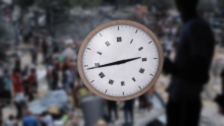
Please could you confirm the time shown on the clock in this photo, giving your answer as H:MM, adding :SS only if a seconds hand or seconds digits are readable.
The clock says 2:44
